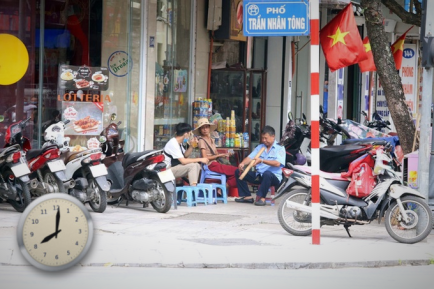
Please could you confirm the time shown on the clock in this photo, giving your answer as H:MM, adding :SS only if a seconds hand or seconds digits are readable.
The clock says 8:01
